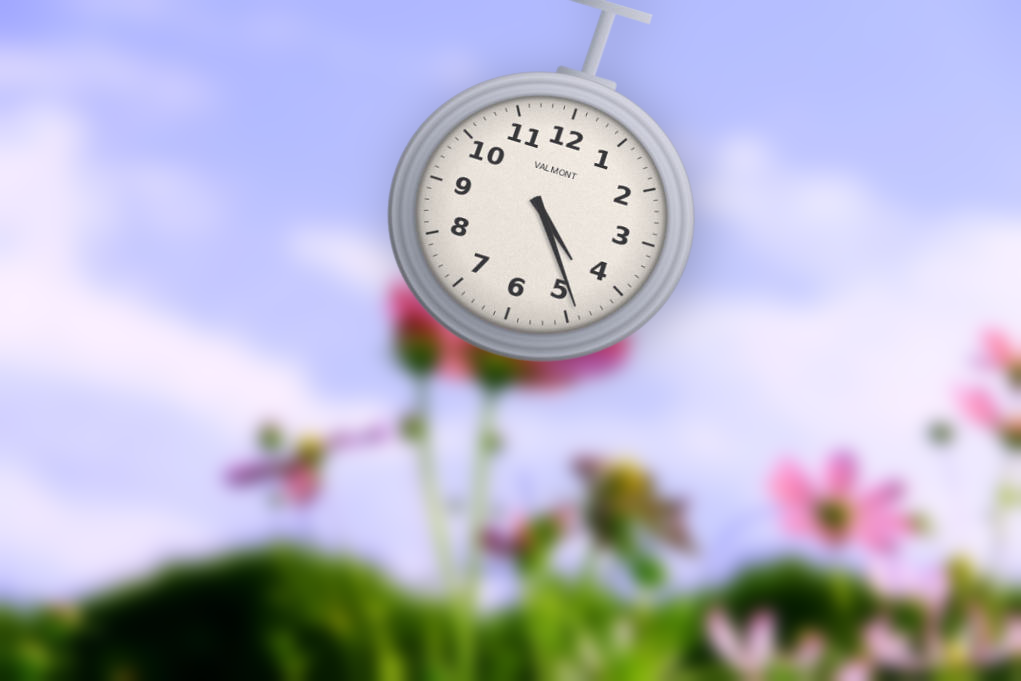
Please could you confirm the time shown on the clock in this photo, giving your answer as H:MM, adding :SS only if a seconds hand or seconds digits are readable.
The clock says 4:24
